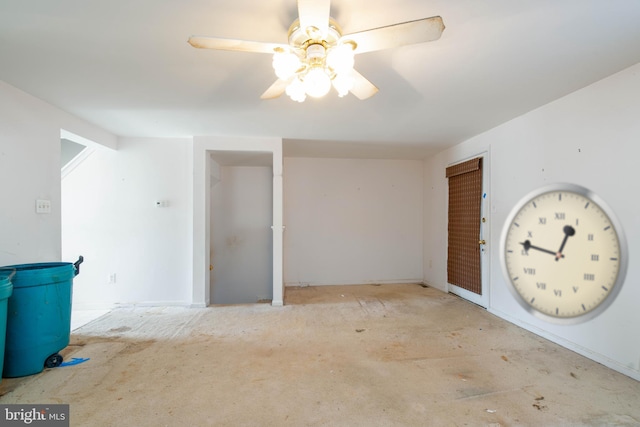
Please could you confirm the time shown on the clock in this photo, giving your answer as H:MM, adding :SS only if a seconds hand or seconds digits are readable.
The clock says 12:47
